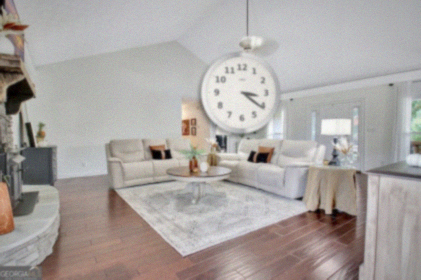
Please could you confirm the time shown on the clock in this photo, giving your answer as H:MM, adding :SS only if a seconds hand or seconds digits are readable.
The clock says 3:21
